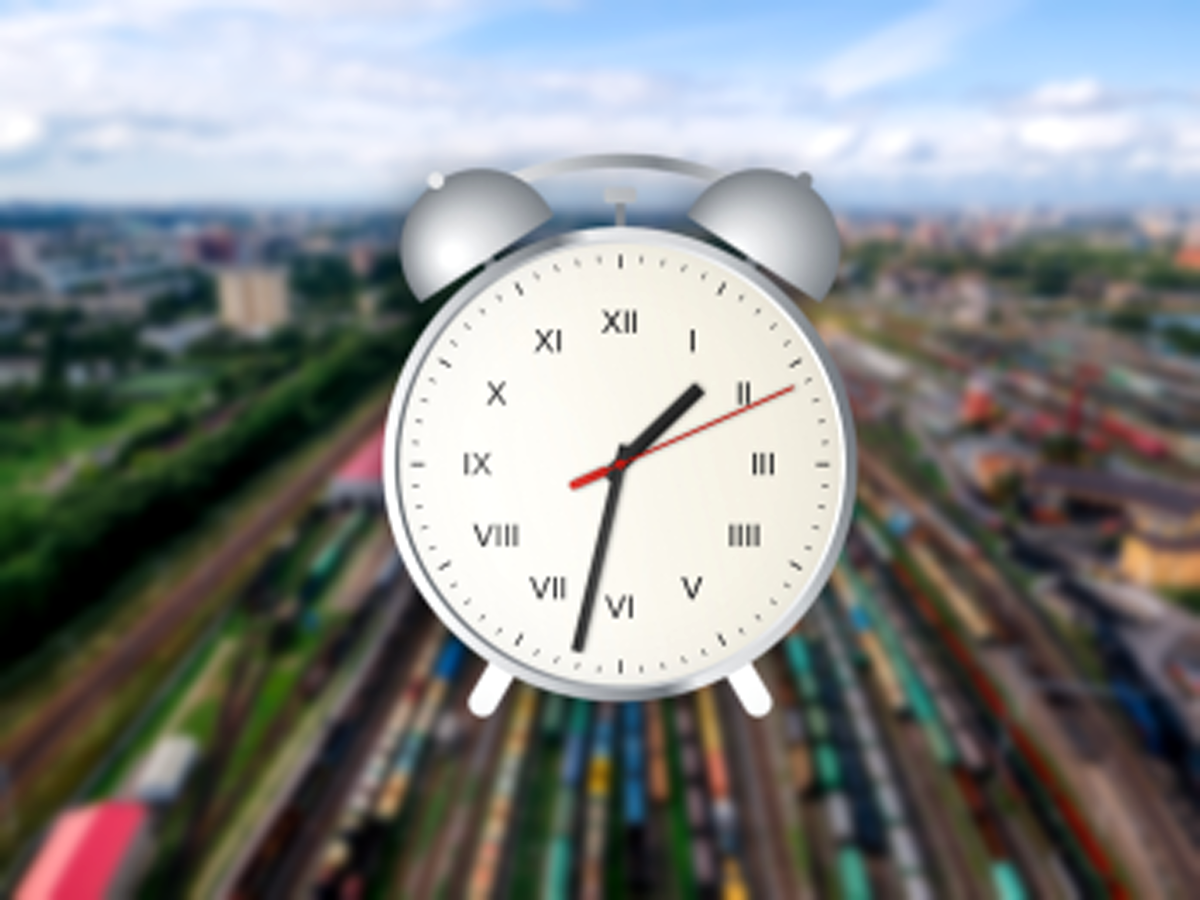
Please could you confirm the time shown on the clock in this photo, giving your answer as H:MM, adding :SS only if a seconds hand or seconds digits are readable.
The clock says 1:32:11
